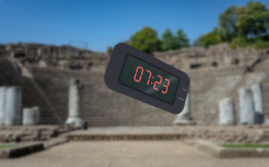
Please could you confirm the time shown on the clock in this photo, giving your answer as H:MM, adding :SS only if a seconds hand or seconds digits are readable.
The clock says 7:23
